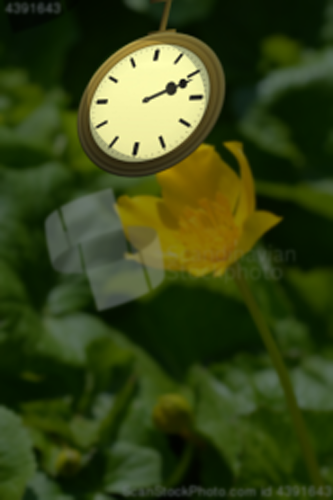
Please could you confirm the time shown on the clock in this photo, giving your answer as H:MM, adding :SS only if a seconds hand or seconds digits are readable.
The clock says 2:11
